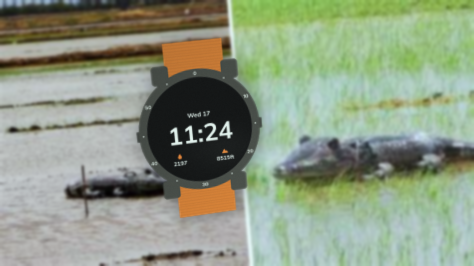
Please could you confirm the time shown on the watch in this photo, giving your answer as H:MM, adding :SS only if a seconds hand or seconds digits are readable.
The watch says 11:24
